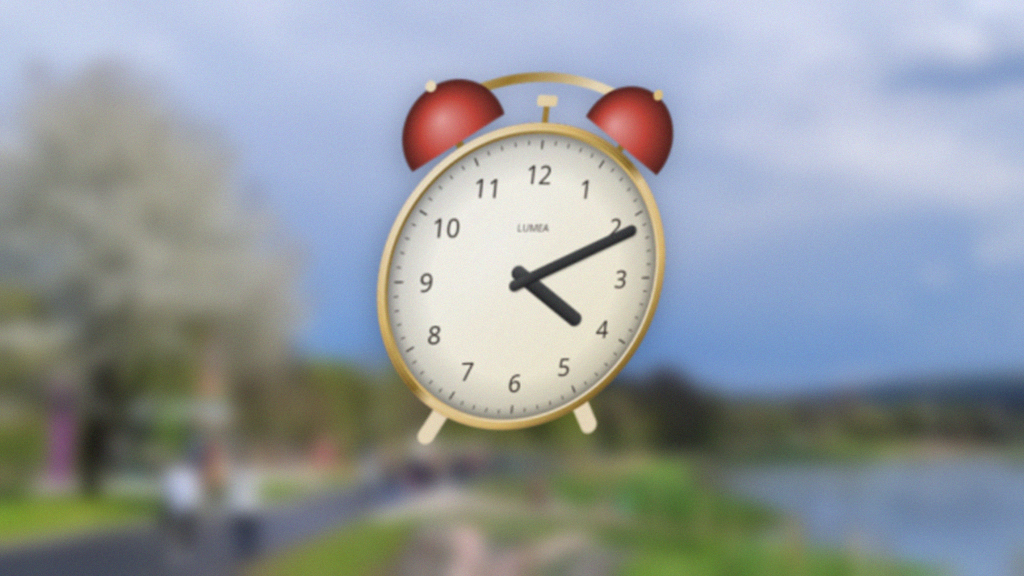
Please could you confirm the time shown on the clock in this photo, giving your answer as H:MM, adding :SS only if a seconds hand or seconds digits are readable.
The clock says 4:11
